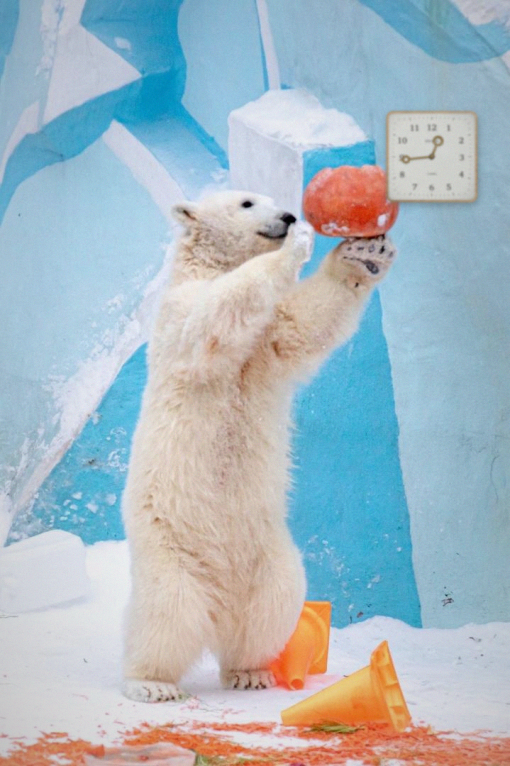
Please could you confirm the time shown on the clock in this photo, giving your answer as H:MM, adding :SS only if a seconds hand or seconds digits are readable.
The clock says 12:44
